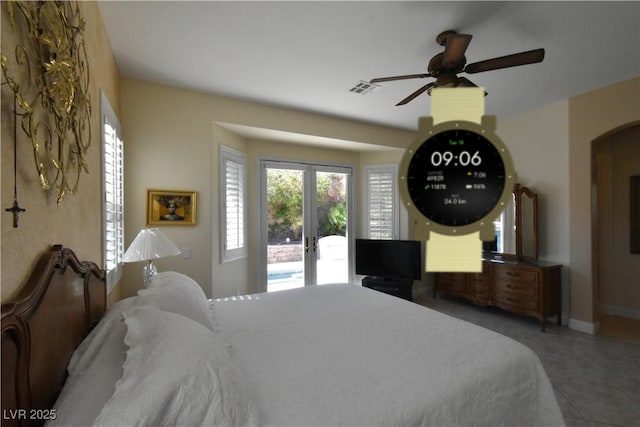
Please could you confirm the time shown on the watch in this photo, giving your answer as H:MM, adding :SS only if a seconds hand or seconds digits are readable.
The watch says 9:06
